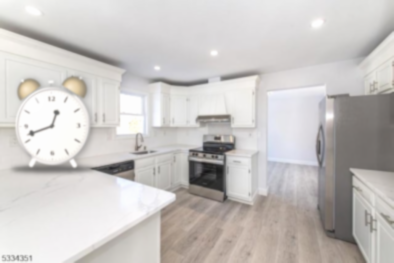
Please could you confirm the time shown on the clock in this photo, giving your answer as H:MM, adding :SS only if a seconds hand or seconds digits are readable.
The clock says 12:42
